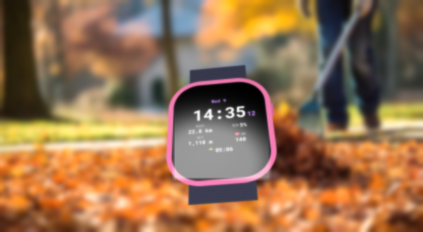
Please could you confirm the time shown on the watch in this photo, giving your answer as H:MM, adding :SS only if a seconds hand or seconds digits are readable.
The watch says 14:35
